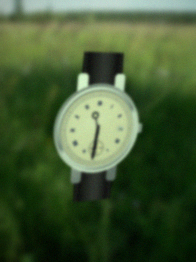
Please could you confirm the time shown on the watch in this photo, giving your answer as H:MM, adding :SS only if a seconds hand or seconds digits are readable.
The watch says 11:31
